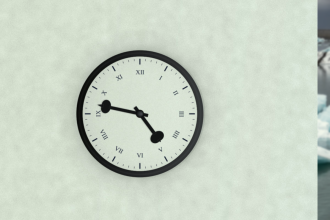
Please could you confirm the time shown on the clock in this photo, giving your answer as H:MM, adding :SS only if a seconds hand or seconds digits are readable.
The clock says 4:47
